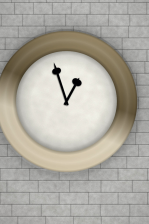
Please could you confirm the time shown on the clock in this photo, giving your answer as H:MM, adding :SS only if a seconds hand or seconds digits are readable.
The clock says 12:57
